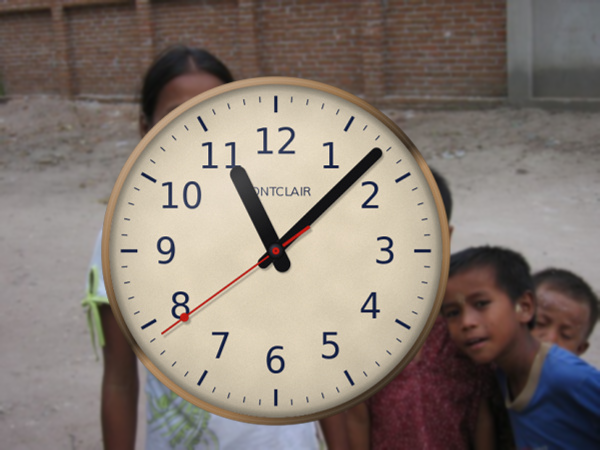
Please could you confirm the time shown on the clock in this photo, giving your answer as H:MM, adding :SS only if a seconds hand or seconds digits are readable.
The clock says 11:07:39
